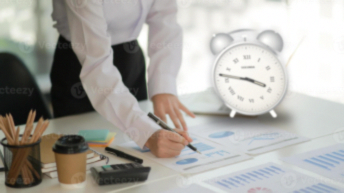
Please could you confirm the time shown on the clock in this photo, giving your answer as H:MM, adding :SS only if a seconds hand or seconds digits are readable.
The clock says 3:47
